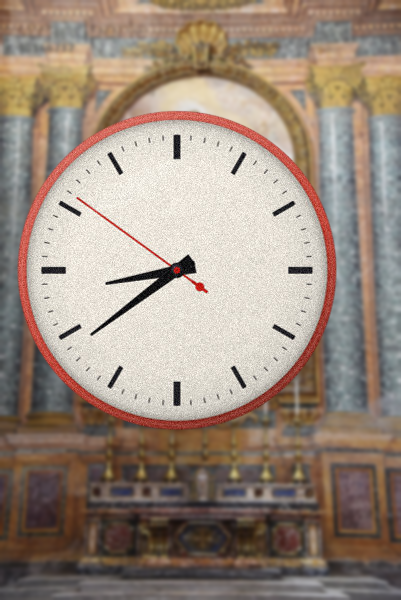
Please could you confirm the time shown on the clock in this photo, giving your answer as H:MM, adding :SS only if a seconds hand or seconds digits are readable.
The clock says 8:38:51
